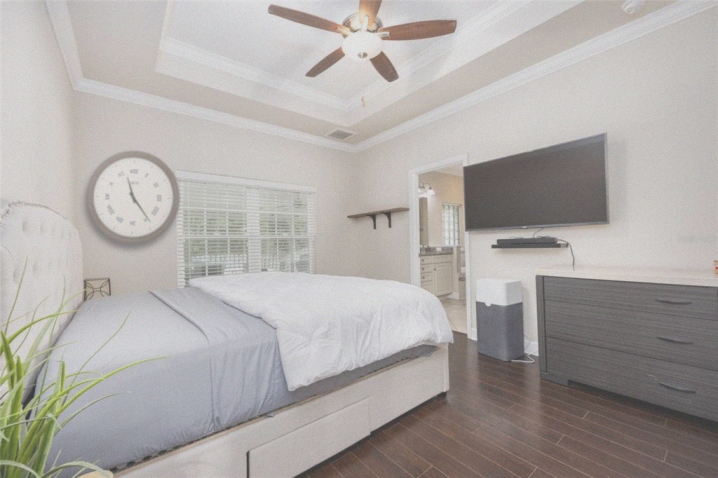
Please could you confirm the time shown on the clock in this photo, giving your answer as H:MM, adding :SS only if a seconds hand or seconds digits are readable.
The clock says 11:24
